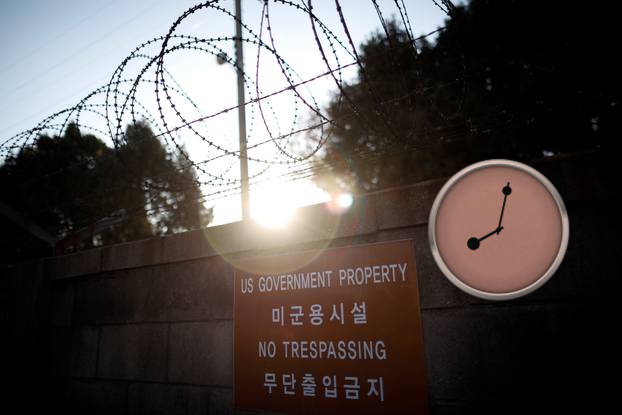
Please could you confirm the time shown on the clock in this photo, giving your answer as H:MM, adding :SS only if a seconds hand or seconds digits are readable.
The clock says 8:02
